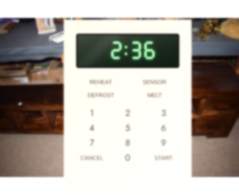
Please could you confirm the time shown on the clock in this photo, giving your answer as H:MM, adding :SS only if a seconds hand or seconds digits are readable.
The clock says 2:36
